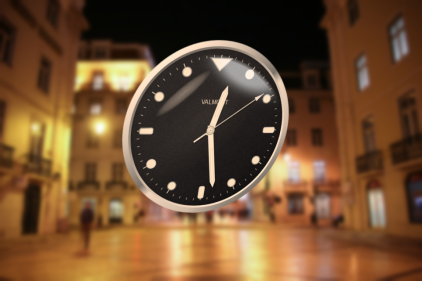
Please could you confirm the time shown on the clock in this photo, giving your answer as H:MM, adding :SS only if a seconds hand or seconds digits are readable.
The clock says 12:28:09
